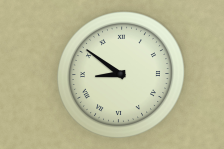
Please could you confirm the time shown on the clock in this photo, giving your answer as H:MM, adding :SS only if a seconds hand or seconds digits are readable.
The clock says 8:51
